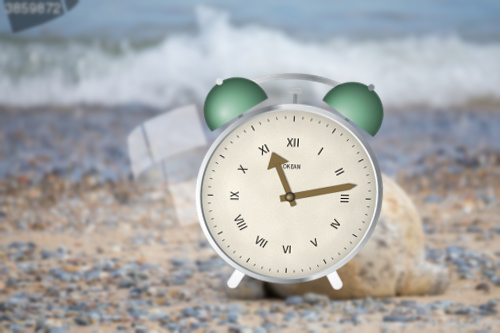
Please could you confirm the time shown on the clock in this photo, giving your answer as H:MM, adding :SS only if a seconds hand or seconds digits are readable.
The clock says 11:13
